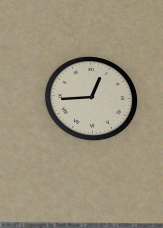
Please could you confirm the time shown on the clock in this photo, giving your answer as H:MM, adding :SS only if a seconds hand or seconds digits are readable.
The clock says 12:44
